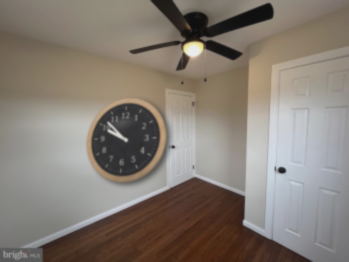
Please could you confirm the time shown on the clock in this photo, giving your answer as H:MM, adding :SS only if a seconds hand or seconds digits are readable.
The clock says 9:52
